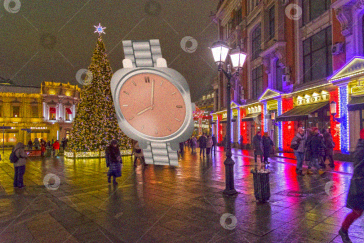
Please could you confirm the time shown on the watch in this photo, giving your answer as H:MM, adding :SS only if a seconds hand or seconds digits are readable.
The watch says 8:02
